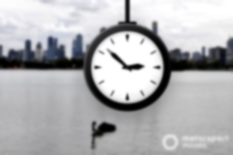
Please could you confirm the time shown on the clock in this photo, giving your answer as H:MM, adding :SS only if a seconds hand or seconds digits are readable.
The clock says 2:52
